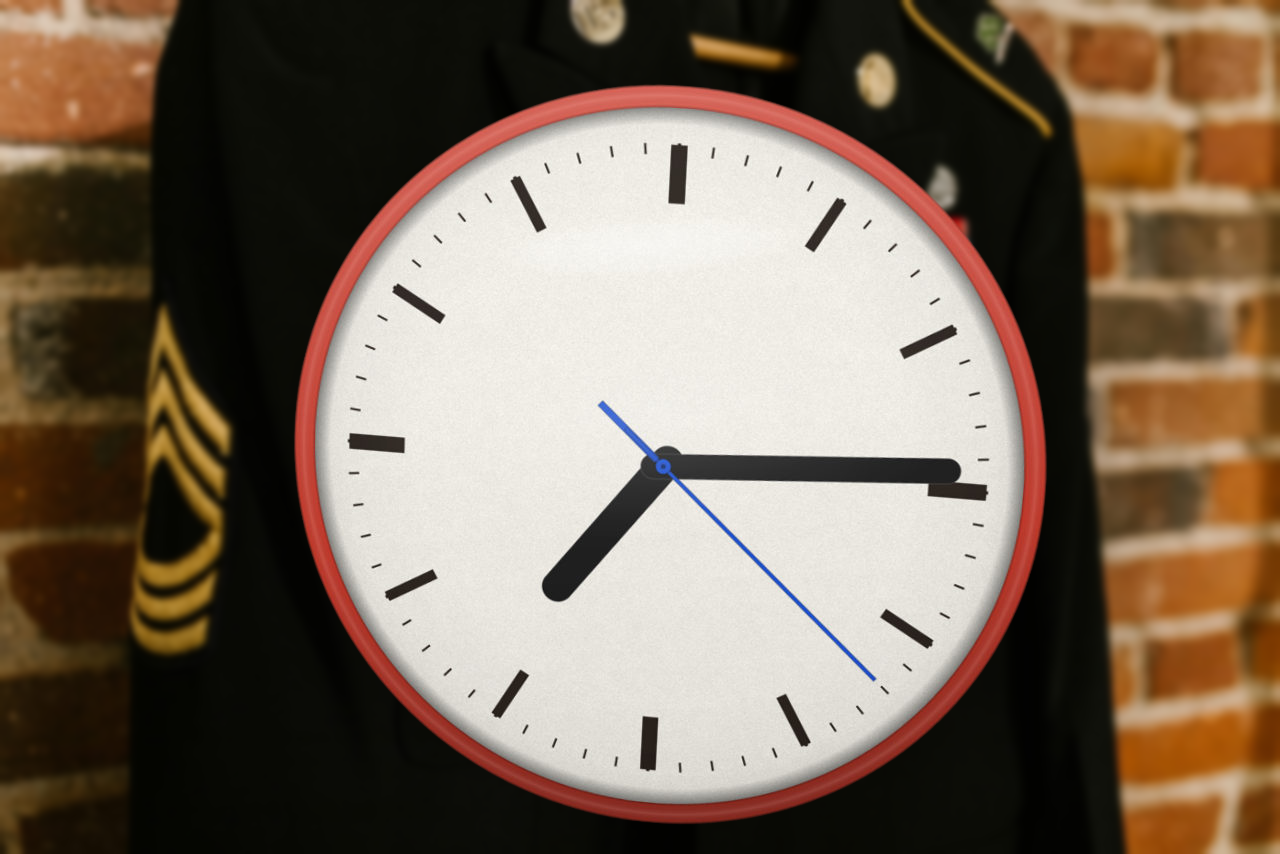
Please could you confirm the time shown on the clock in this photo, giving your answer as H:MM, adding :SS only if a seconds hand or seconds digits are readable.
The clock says 7:14:22
